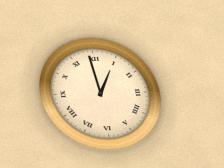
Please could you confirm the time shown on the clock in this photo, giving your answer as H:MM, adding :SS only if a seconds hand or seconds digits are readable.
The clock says 12:59
